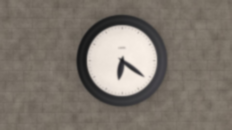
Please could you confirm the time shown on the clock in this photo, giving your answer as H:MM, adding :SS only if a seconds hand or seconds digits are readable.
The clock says 6:21
